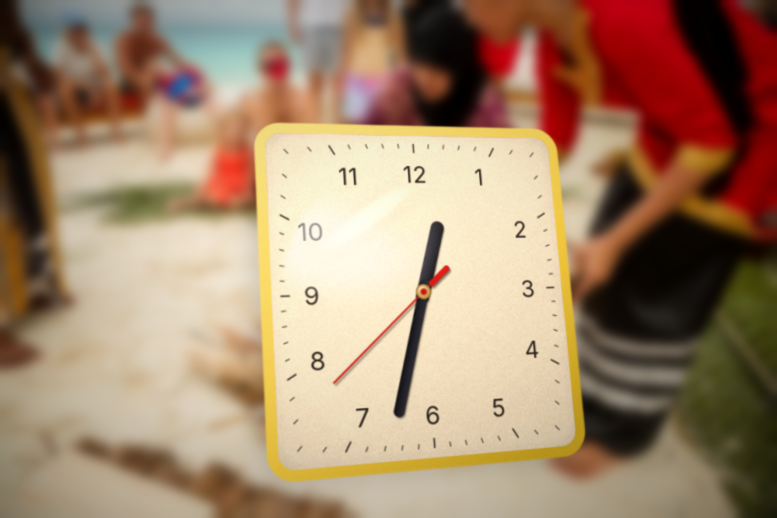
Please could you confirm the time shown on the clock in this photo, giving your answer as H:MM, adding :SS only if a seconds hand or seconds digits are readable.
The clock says 12:32:38
